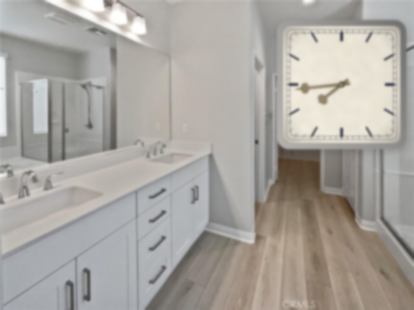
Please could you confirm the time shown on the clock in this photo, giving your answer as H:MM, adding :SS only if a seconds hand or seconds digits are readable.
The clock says 7:44
